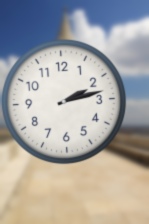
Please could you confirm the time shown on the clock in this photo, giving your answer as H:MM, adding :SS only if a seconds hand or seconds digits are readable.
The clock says 2:13
